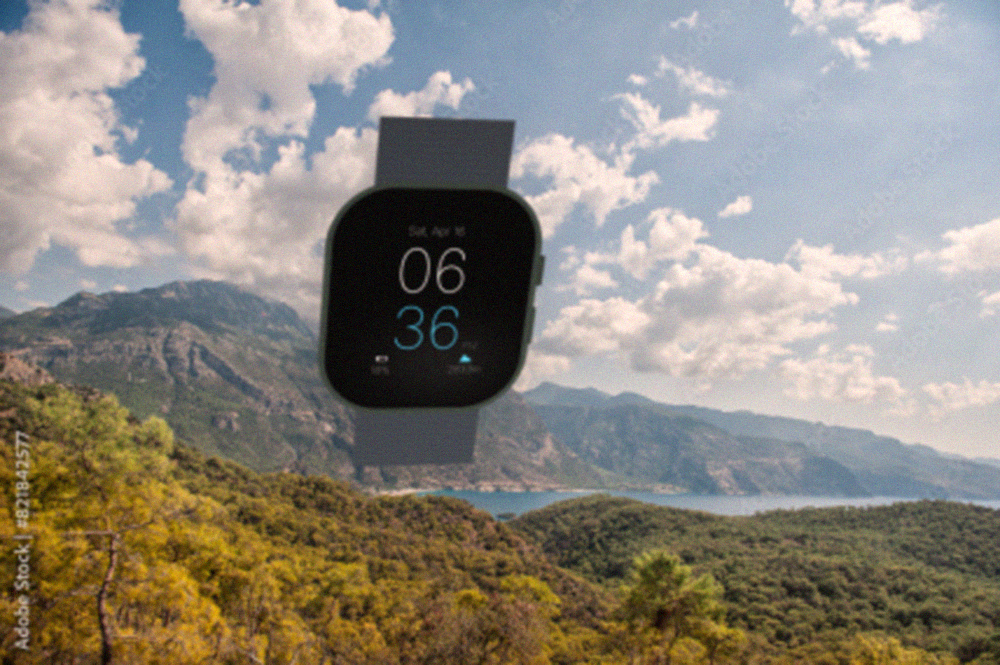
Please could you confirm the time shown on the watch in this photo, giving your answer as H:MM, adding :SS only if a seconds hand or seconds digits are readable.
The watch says 6:36
